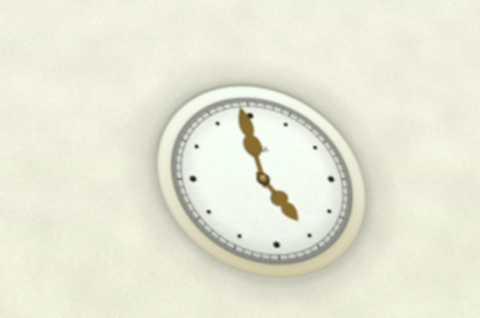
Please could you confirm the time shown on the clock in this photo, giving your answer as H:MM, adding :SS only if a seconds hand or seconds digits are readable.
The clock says 4:59
